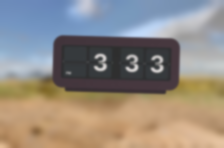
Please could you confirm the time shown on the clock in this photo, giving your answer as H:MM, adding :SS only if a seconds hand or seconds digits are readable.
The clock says 3:33
